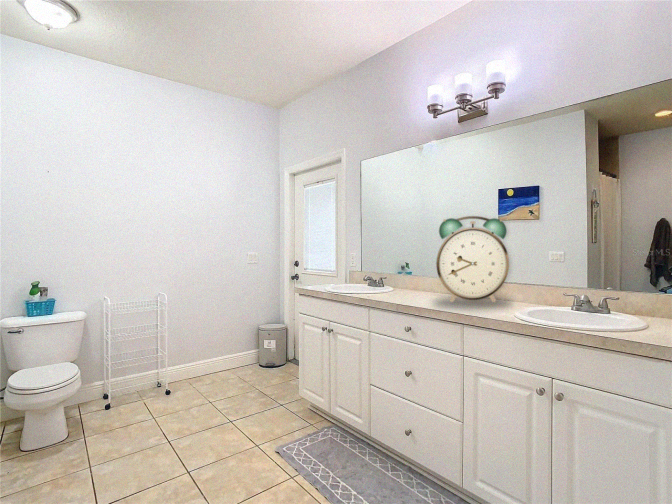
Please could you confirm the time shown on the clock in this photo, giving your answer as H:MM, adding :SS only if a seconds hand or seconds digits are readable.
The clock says 9:41
